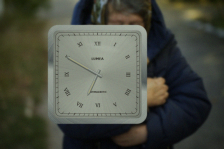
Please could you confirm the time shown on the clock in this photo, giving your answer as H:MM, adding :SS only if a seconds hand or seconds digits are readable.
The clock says 6:50
